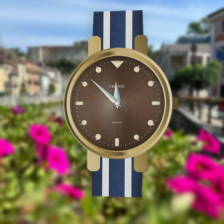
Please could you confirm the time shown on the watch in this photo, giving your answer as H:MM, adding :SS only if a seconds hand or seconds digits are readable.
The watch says 11:52
